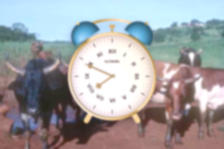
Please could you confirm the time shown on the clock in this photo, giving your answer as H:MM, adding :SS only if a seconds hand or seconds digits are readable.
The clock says 7:49
